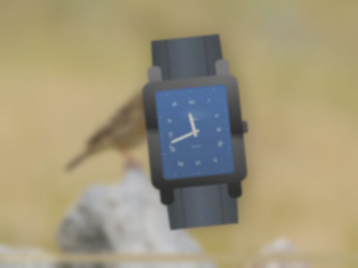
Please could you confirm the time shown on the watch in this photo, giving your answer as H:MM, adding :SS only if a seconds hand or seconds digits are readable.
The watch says 11:42
